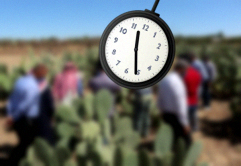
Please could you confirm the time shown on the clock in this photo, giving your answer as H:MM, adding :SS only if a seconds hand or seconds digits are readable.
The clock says 11:26
